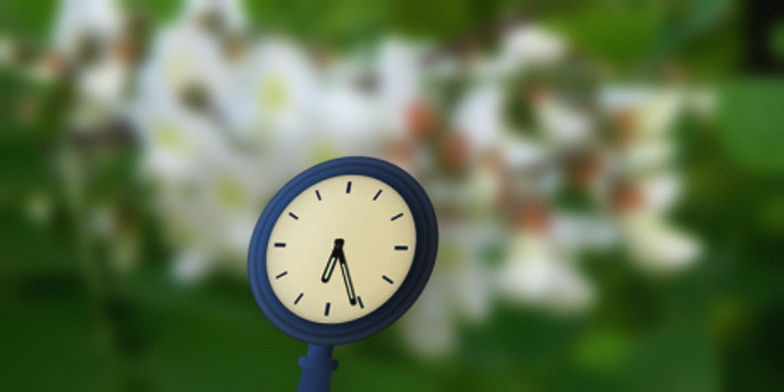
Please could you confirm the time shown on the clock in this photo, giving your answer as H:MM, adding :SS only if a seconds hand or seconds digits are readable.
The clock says 6:26
